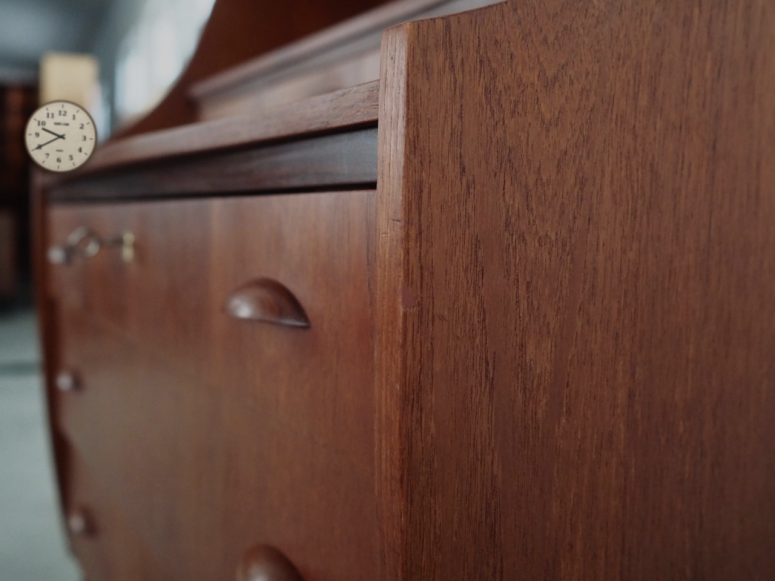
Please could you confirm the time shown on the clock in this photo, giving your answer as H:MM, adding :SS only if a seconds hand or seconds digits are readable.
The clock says 9:40
